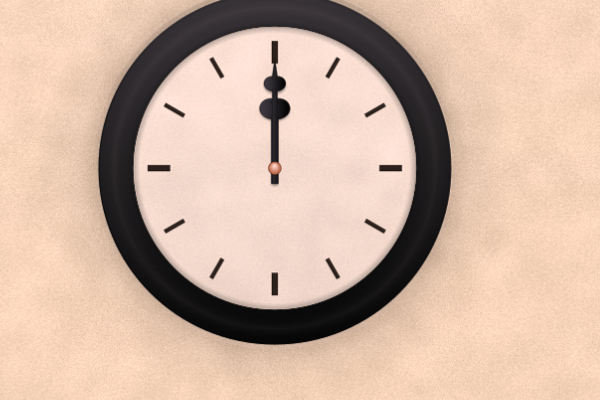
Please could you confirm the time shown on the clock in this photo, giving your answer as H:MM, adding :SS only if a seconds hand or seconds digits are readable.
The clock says 12:00
